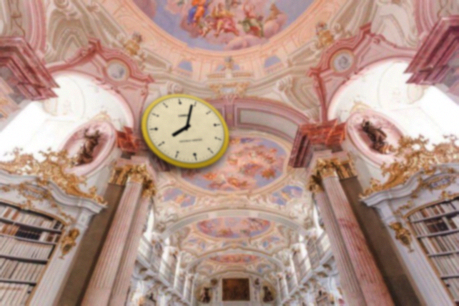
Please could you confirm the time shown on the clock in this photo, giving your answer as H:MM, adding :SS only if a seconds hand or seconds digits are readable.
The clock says 8:04
